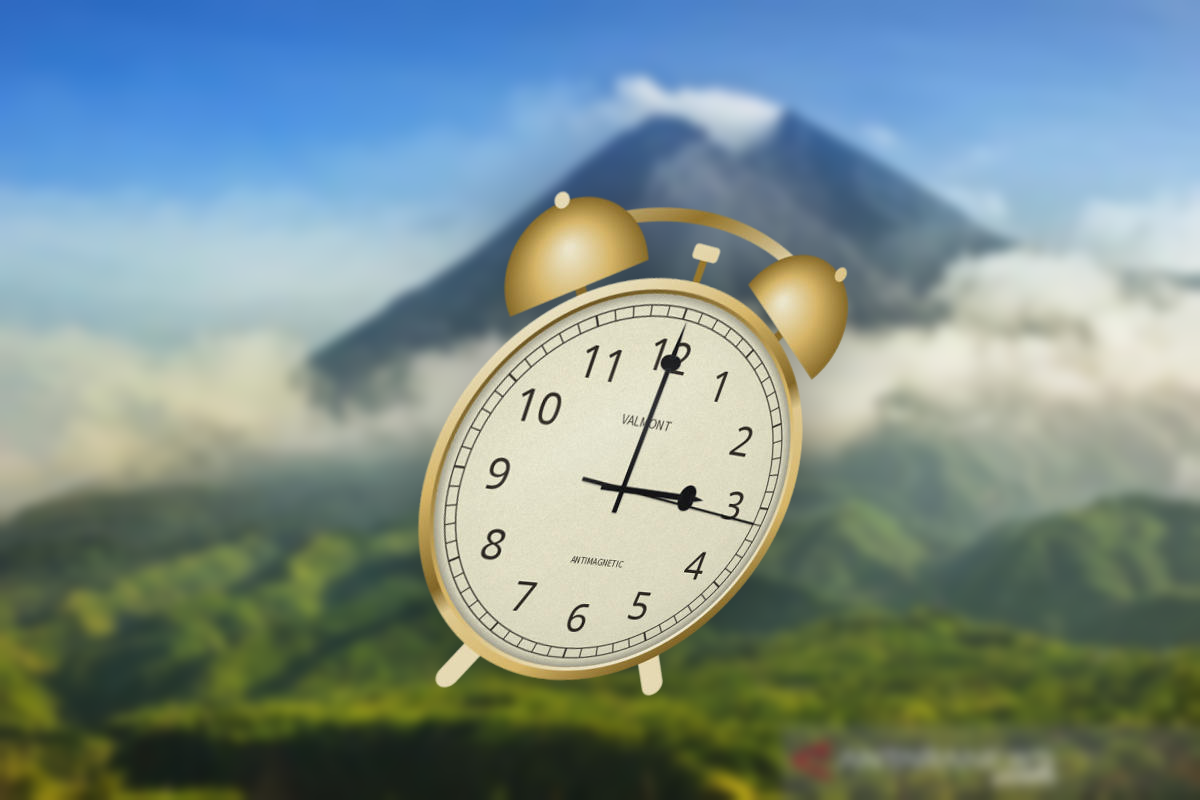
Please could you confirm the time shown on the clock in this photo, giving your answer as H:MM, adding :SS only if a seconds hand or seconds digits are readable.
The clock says 3:00:16
